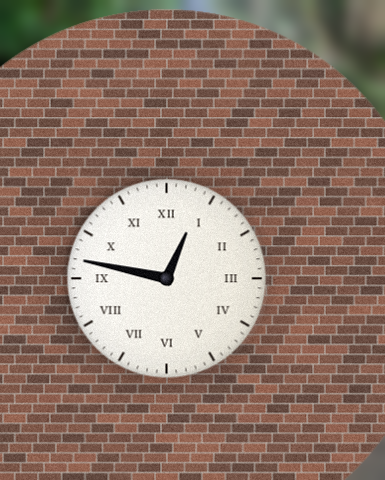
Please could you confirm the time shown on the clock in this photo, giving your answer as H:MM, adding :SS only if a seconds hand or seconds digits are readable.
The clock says 12:47
